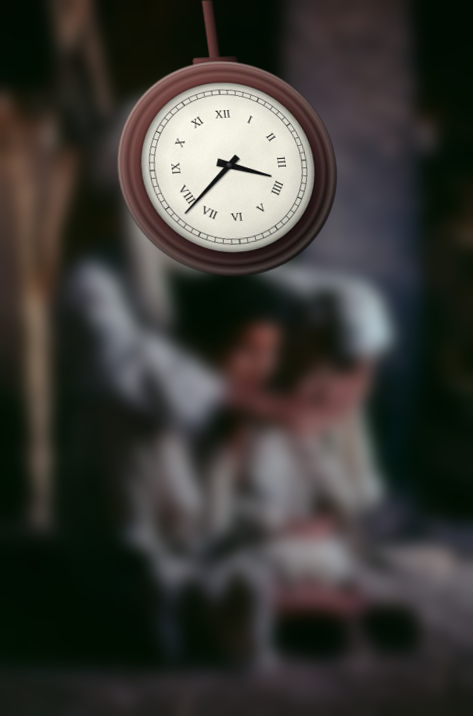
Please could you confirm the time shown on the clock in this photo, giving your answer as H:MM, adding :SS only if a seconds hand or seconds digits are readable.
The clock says 3:38
